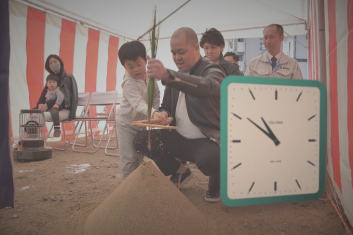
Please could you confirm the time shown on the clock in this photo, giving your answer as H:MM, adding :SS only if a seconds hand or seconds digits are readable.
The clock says 10:51
